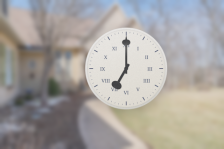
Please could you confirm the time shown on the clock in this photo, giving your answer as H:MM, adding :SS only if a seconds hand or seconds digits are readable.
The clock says 7:00
